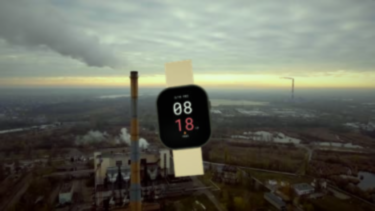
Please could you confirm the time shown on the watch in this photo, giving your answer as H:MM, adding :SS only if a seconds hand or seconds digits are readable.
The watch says 8:18
